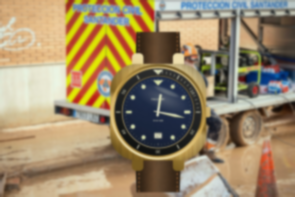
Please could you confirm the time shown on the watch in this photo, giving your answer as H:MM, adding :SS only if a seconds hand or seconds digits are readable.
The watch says 12:17
